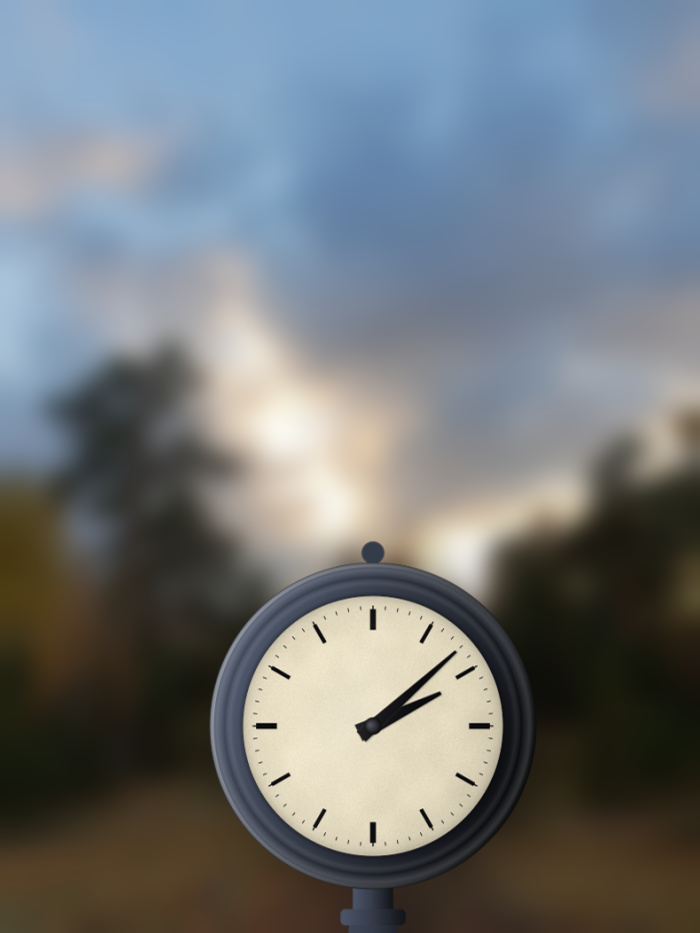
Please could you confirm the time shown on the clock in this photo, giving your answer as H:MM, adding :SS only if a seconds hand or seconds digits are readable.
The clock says 2:08
